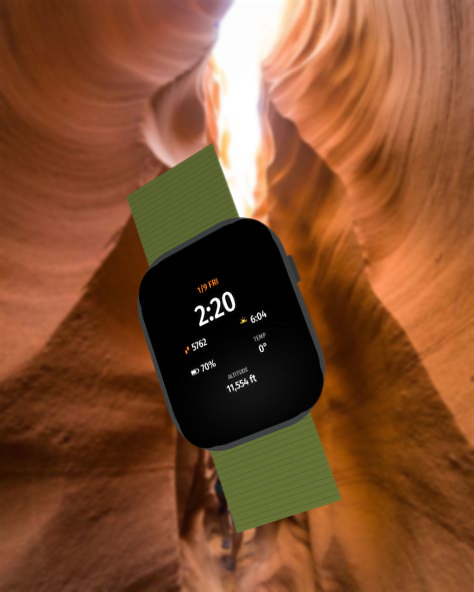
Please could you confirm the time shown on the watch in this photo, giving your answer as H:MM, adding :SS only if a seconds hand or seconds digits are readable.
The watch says 2:20
